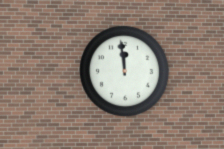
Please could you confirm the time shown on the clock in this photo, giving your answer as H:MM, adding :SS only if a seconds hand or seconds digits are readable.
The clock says 11:59
